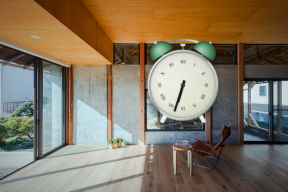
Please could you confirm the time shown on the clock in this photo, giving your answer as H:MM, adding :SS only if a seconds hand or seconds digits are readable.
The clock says 6:33
